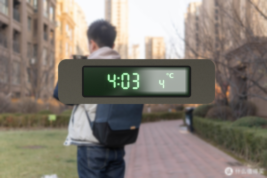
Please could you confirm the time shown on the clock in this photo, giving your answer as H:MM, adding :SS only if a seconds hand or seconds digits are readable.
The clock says 4:03
